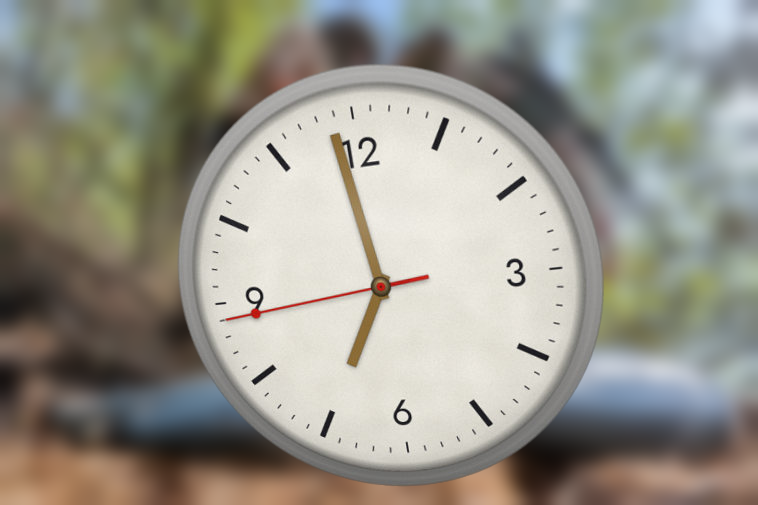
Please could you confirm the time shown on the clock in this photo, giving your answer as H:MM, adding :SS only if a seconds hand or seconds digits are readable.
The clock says 6:58:44
